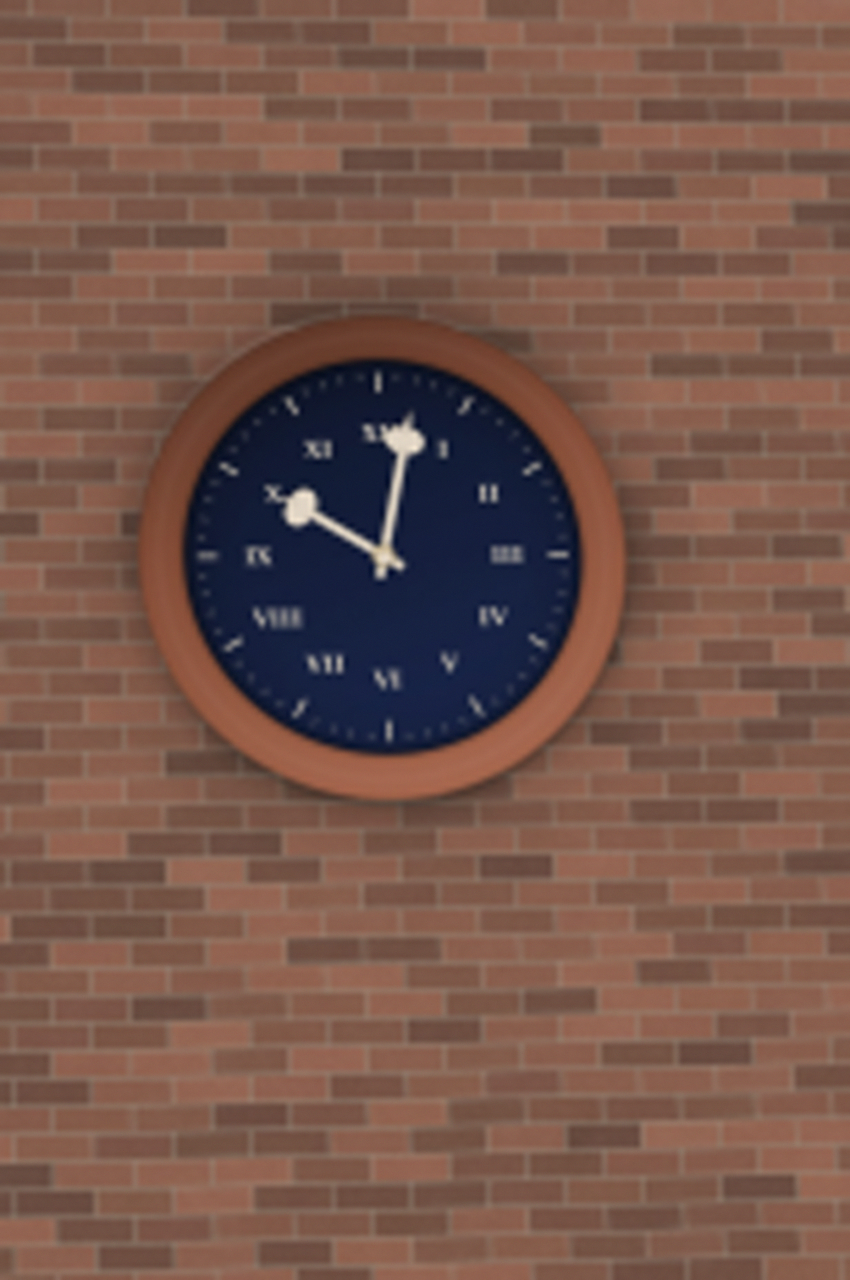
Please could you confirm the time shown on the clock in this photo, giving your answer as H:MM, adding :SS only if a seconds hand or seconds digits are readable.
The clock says 10:02
